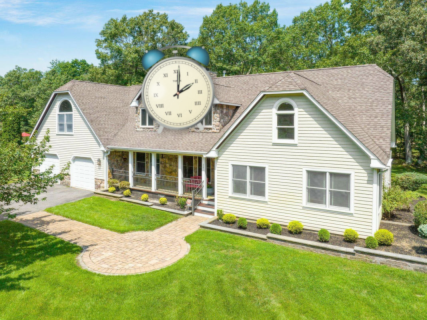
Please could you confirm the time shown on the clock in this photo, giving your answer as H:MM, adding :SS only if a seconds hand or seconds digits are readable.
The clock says 2:01
